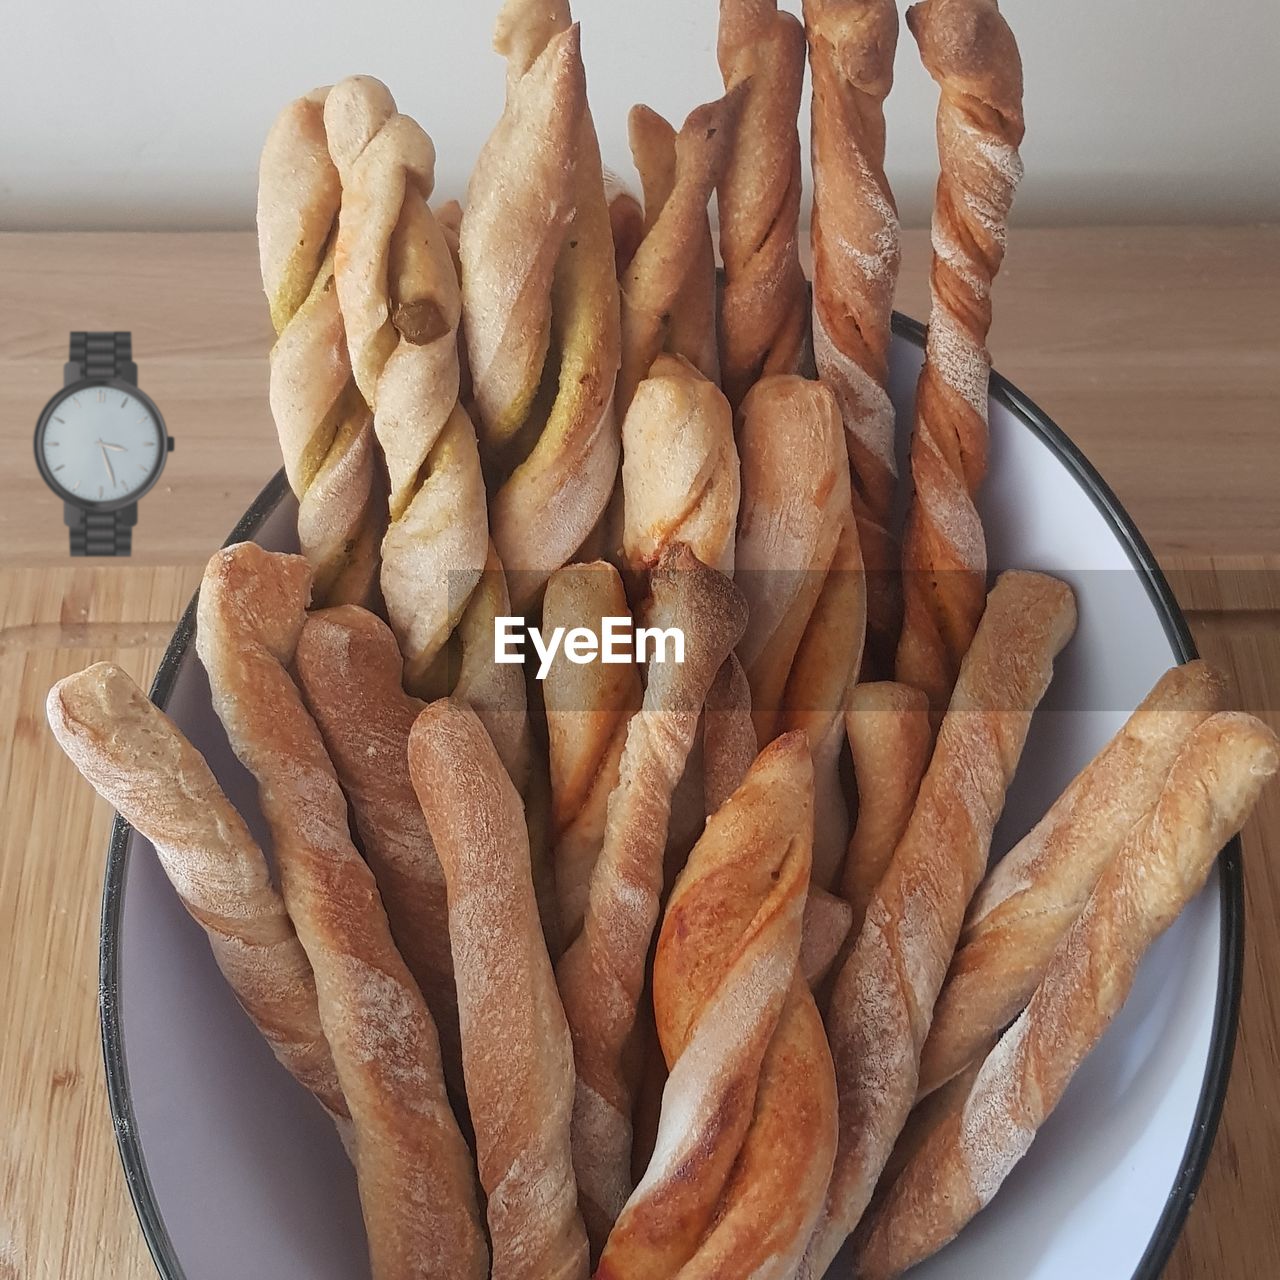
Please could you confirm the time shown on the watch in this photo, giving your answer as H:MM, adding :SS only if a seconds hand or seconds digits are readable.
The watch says 3:27
